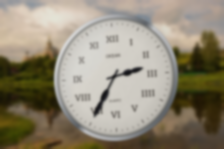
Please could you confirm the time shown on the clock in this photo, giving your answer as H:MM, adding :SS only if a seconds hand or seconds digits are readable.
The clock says 2:35
